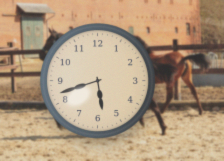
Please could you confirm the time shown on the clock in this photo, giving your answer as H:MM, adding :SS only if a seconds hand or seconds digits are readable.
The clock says 5:42
